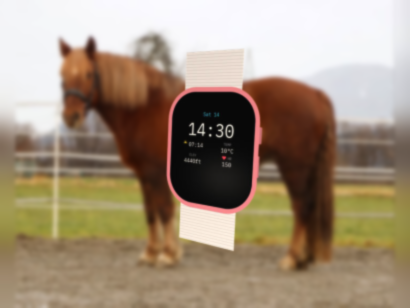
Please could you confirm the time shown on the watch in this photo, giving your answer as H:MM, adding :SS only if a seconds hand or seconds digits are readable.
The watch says 14:30
